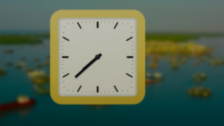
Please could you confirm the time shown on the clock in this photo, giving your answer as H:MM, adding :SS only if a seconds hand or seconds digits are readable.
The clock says 7:38
